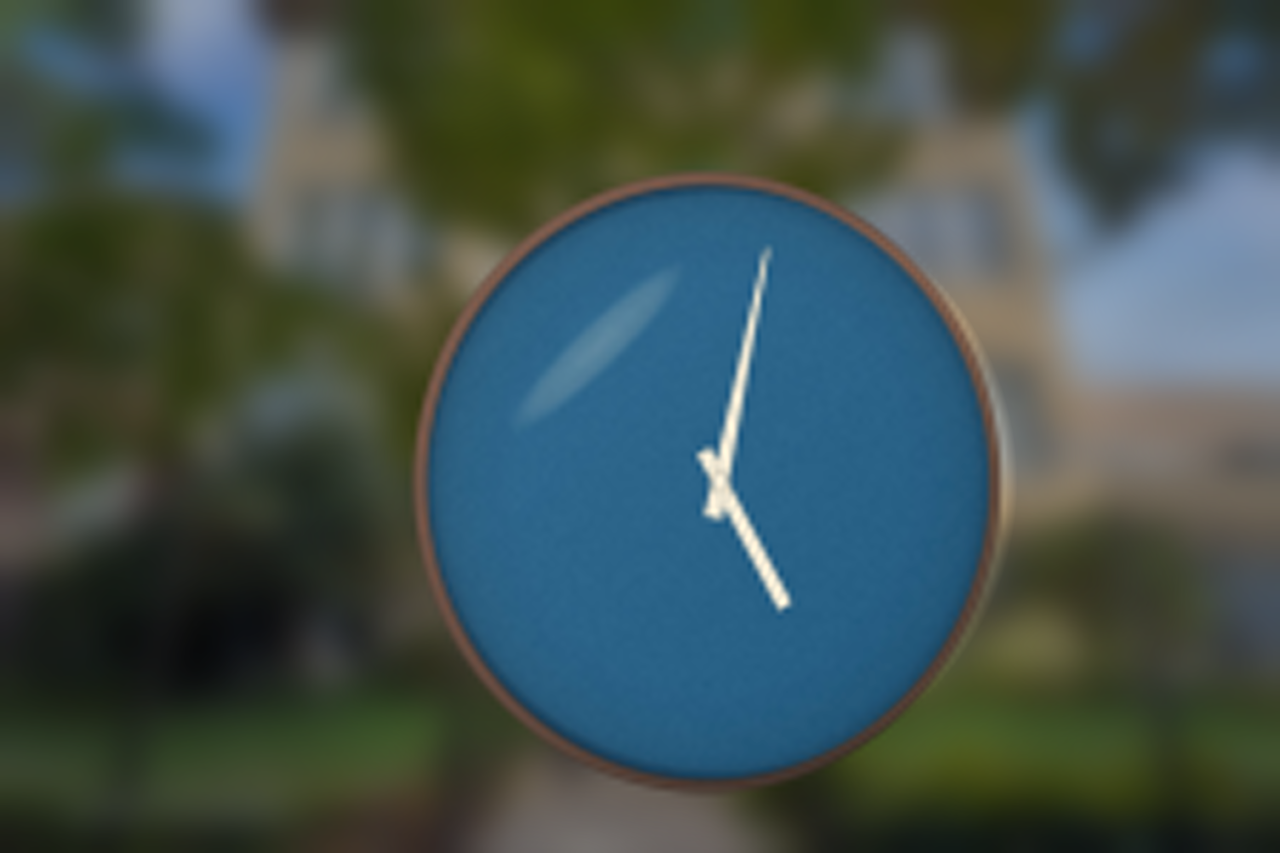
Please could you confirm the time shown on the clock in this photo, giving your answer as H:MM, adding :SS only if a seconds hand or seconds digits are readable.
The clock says 5:02
